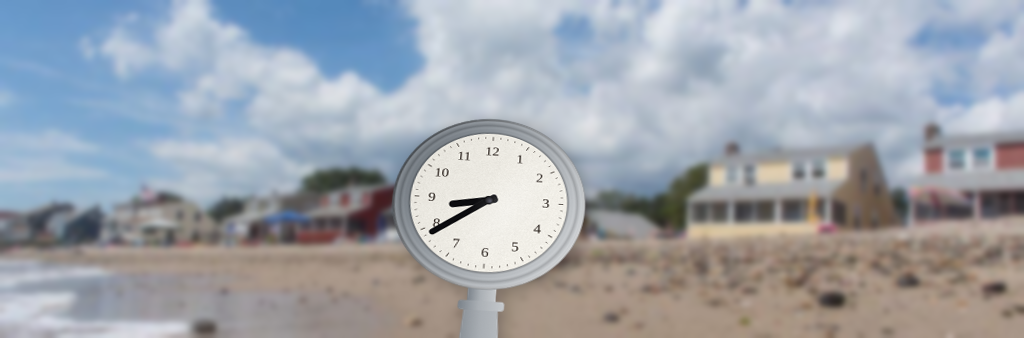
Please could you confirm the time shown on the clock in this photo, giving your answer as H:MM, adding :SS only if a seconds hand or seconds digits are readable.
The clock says 8:39
